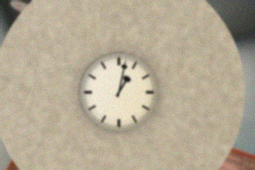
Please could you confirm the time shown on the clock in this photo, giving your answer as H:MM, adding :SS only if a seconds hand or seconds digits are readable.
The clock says 1:02
